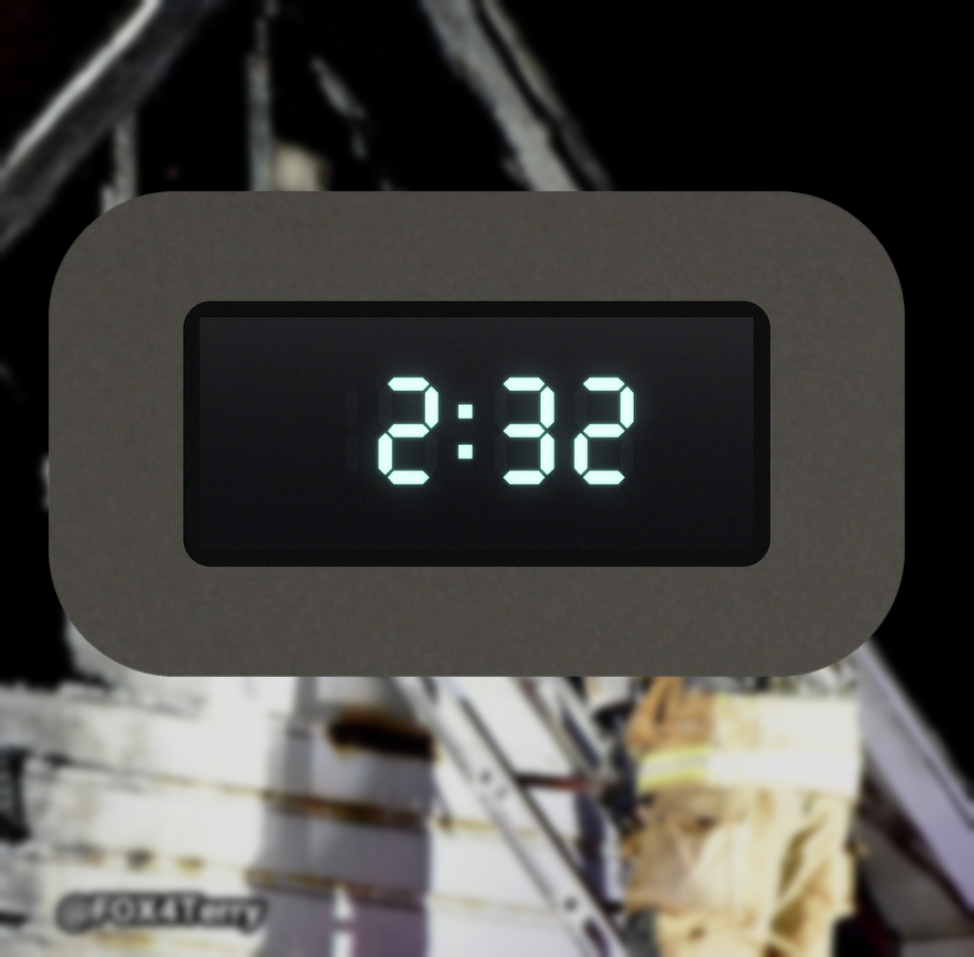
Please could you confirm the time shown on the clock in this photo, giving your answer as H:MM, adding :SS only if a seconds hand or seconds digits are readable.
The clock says 2:32
